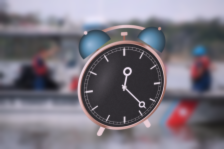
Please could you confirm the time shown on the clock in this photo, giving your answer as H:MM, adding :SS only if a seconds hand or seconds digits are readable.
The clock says 12:23
